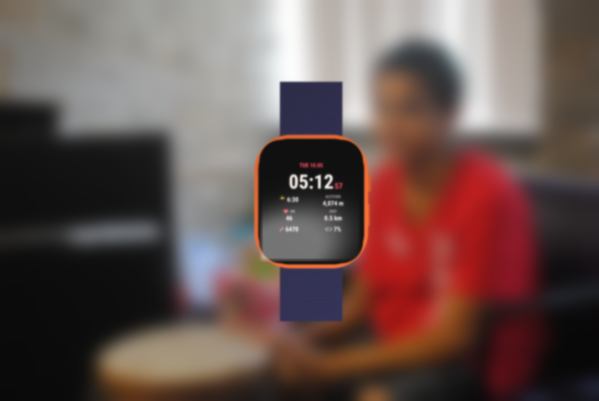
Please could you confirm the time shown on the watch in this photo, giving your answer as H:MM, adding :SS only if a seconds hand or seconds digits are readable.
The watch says 5:12
